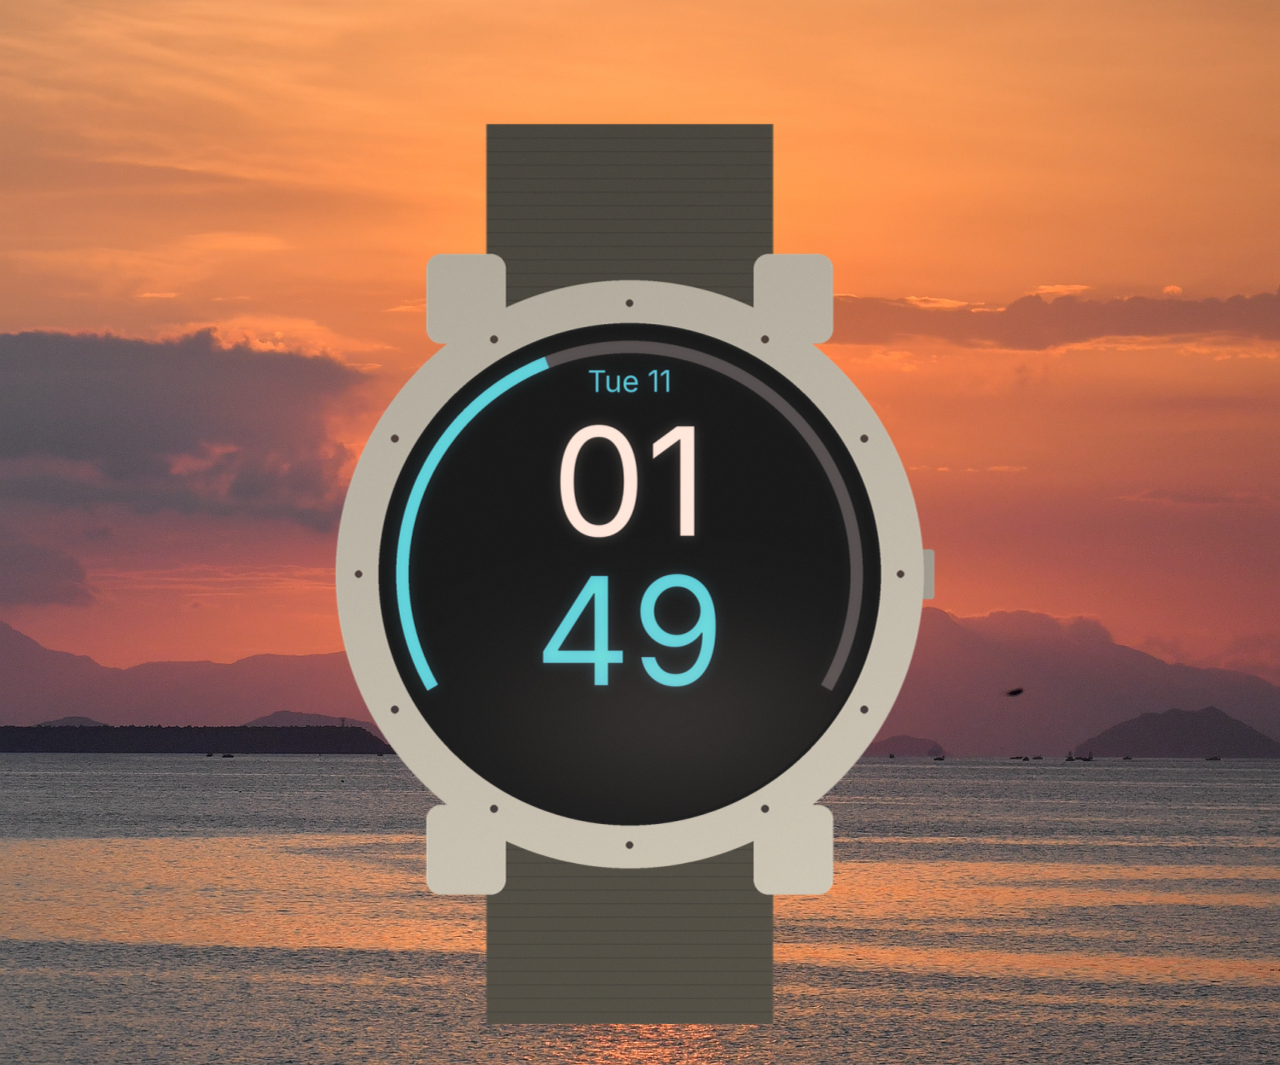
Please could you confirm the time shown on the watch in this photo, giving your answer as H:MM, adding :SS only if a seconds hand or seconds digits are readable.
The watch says 1:49
